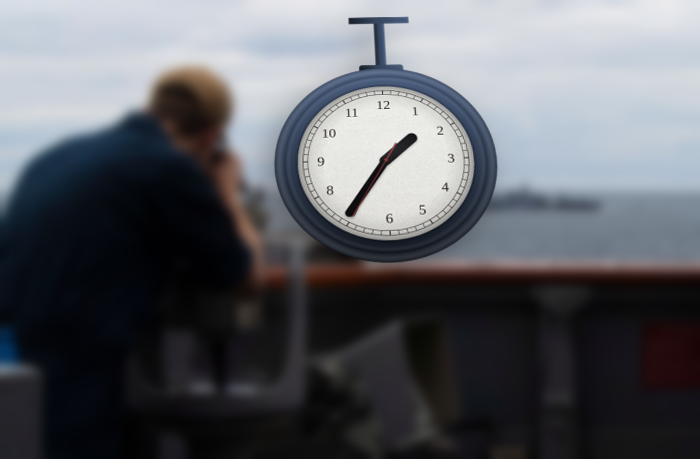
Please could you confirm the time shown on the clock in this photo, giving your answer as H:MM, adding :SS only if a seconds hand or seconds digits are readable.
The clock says 1:35:35
